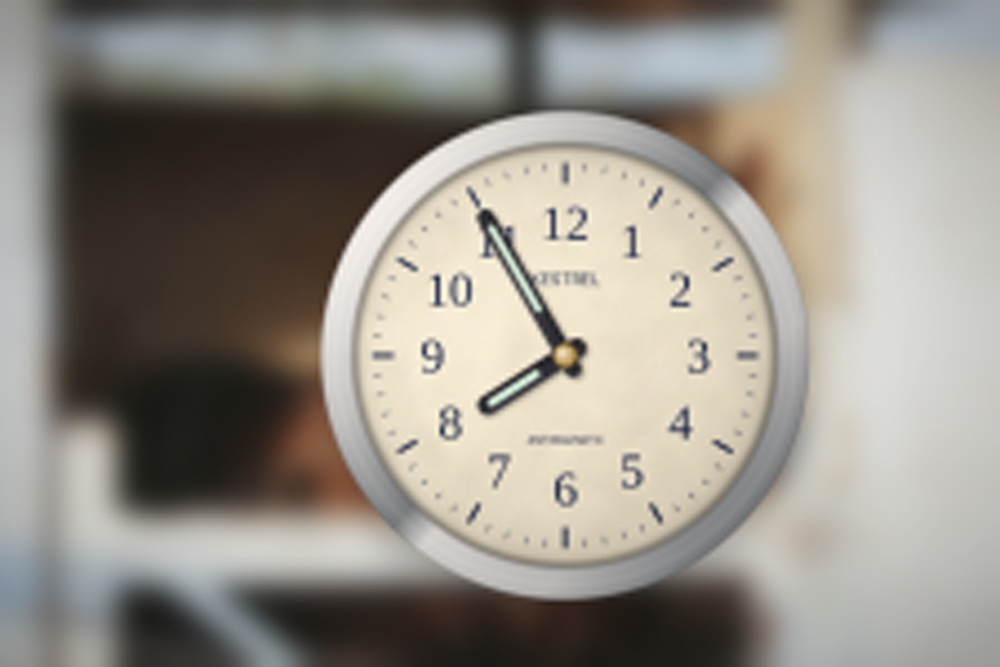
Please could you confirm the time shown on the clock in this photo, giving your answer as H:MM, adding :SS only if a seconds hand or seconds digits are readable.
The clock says 7:55
